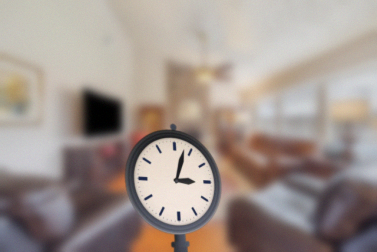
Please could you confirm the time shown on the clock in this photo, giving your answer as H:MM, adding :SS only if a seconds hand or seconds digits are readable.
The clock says 3:03
